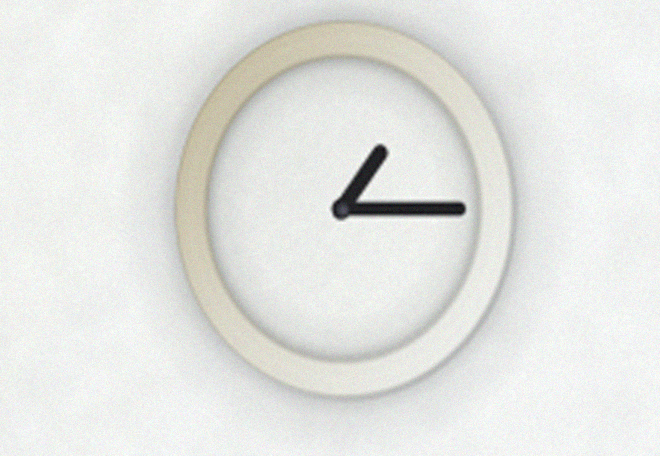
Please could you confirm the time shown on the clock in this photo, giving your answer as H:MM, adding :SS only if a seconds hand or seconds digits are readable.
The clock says 1:15
